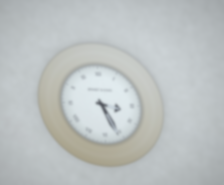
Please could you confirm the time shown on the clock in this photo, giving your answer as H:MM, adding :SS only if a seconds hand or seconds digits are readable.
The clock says 3:26
